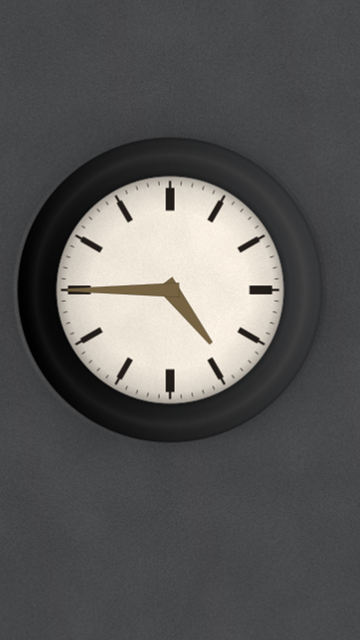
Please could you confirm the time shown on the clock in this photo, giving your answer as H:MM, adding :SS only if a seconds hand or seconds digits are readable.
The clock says 4:45
